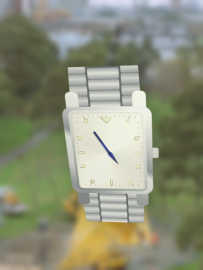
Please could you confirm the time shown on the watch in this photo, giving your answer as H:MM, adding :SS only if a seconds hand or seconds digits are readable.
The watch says 4:55
